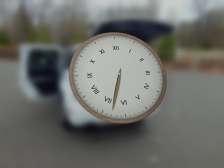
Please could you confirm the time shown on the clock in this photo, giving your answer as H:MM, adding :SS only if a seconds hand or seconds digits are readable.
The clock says 6:33
